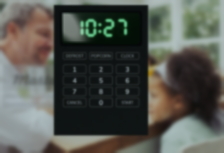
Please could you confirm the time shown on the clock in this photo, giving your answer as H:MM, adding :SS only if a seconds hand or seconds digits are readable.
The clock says 10:27
